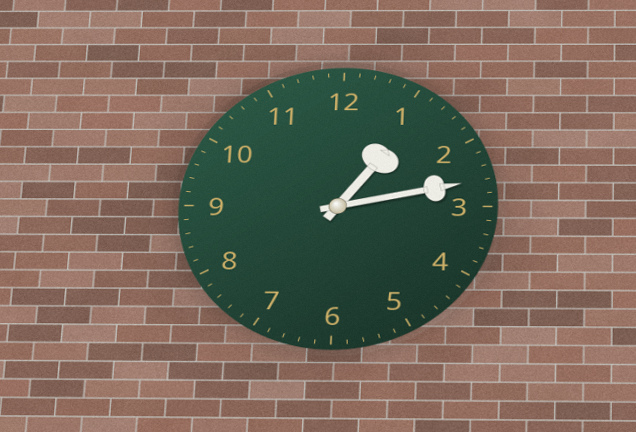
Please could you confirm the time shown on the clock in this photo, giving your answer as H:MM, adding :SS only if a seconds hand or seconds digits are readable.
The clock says 1:13
